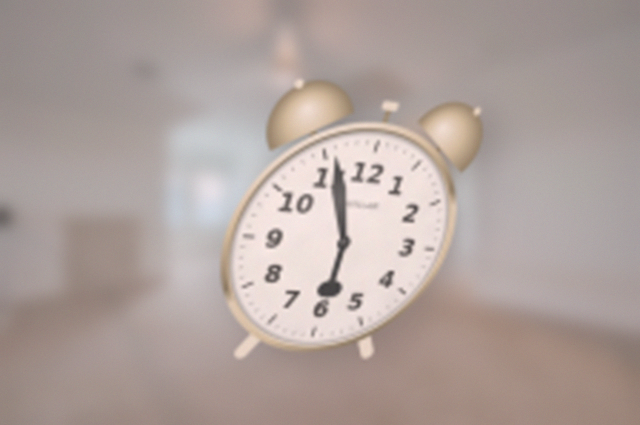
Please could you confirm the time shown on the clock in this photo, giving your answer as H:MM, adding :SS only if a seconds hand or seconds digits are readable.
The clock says 5:56
